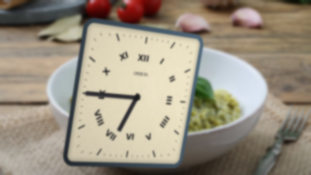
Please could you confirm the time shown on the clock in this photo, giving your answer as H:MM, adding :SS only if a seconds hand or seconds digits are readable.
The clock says 6:45
